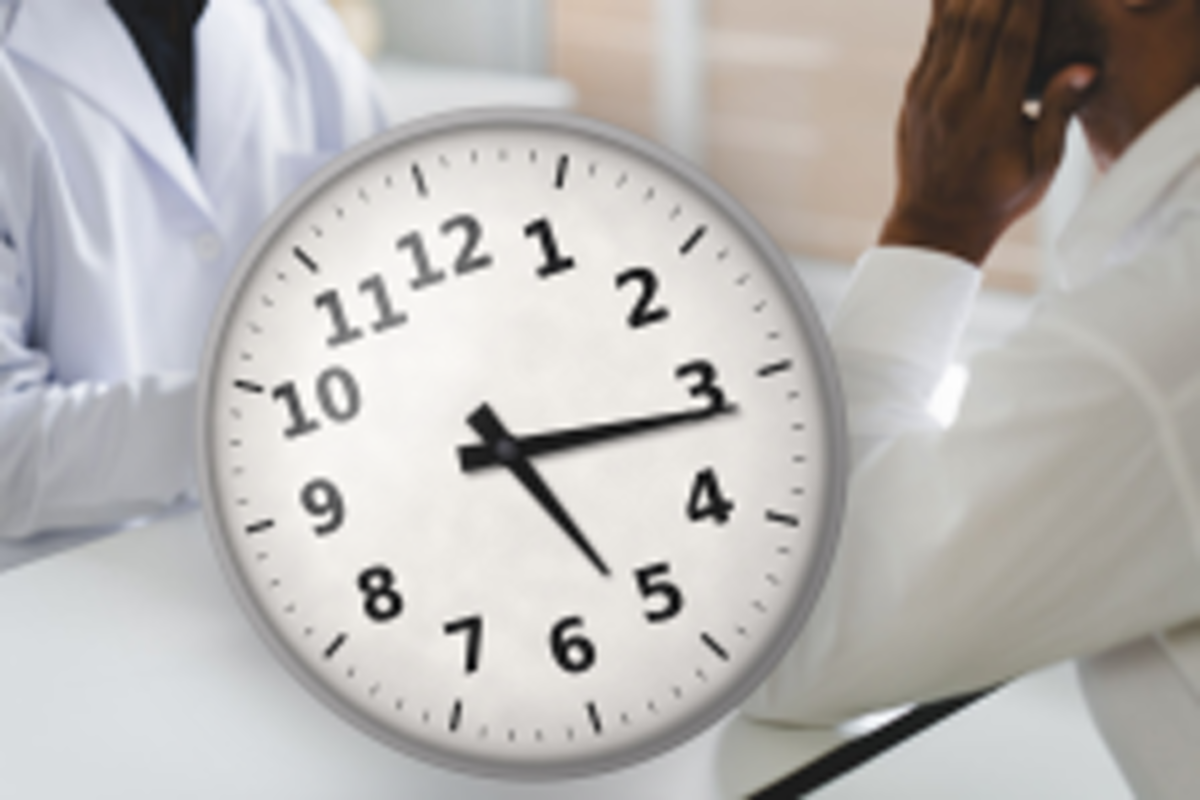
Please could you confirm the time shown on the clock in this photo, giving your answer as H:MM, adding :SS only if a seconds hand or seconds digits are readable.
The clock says 5:16
